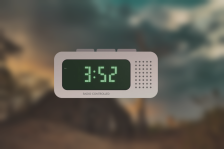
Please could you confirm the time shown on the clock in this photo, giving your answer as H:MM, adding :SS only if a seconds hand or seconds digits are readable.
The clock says 3:52
